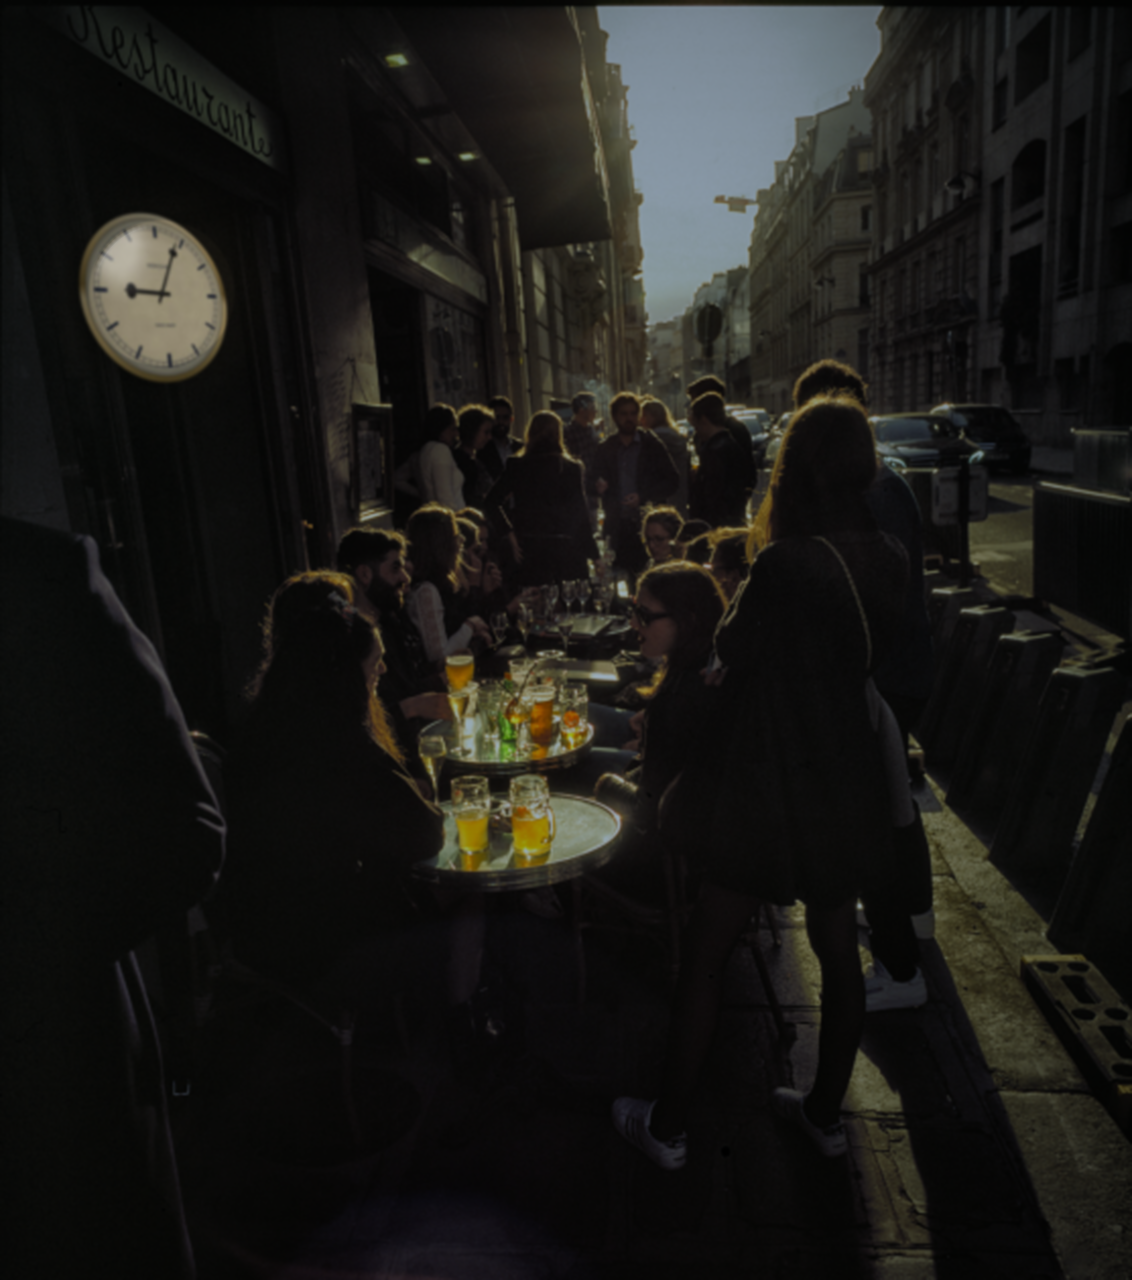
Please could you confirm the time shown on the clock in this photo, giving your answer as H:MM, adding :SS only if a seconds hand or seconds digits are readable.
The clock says 9:04
